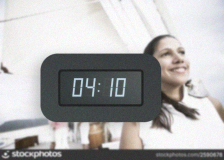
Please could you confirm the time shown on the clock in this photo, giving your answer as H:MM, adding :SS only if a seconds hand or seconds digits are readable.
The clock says 4:10
